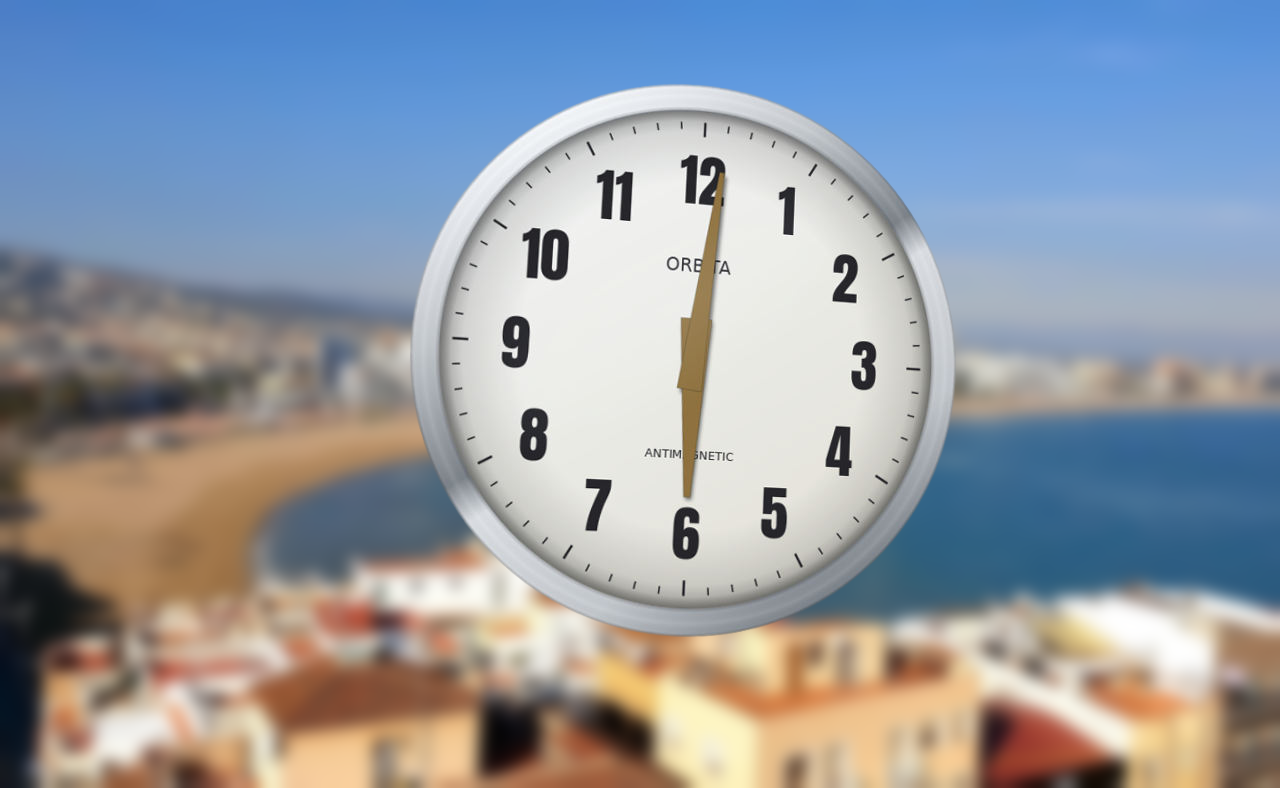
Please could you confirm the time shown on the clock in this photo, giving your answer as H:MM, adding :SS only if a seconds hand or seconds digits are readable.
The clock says 6:01
